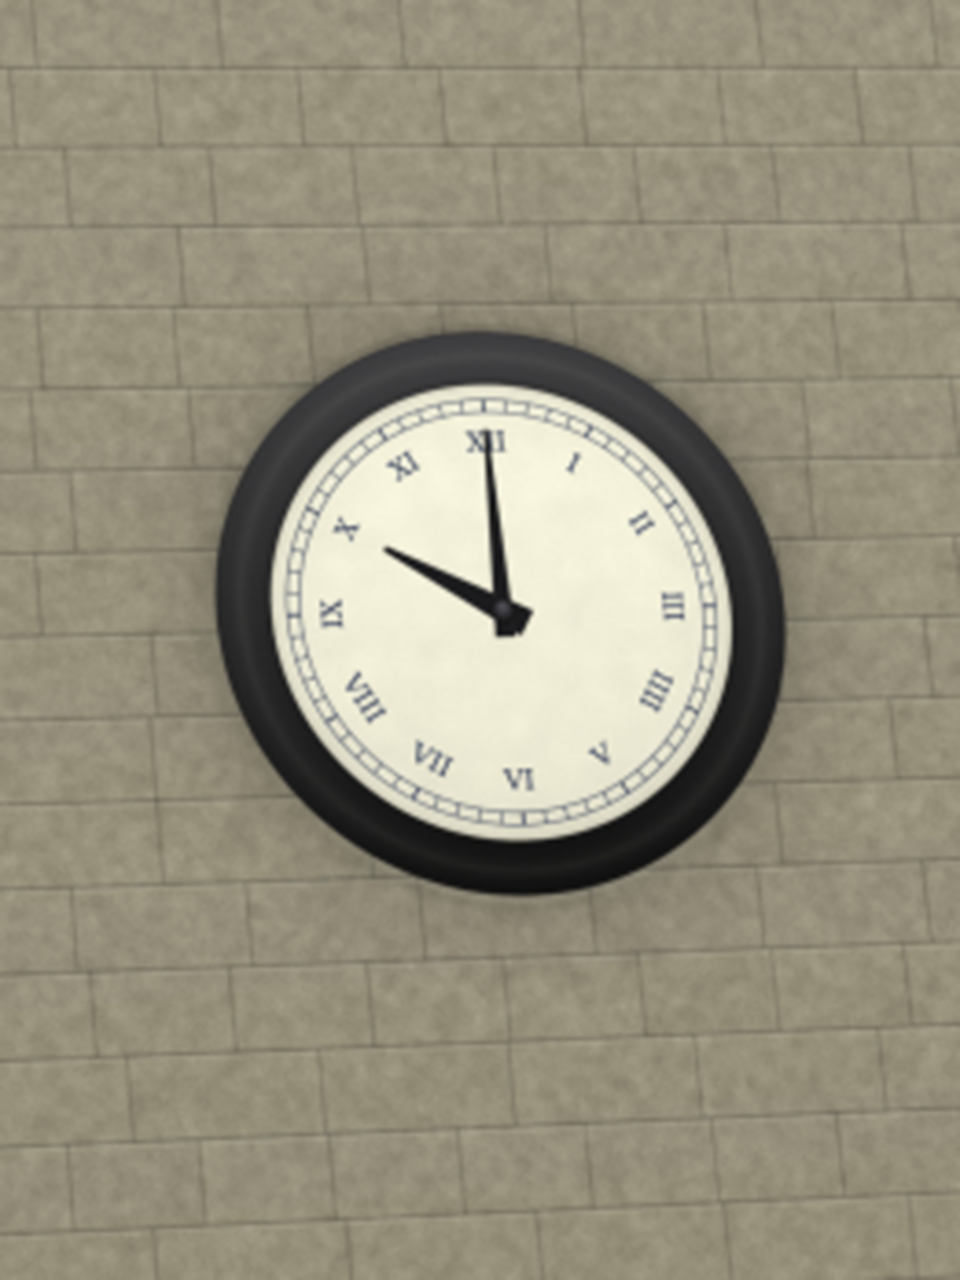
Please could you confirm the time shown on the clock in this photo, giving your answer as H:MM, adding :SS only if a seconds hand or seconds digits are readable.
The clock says 10:00
